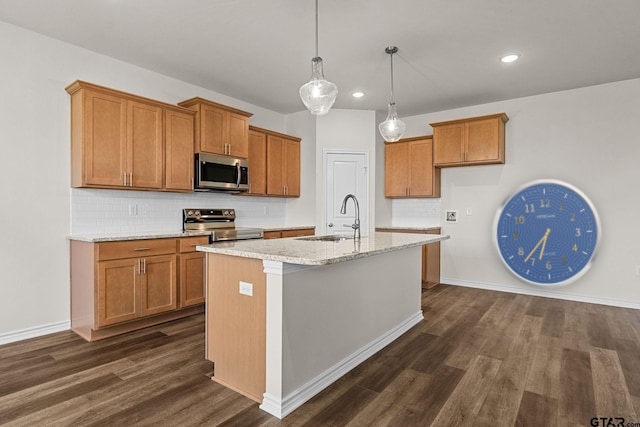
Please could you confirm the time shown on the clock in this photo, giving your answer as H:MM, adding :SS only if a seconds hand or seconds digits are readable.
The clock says 6:37
